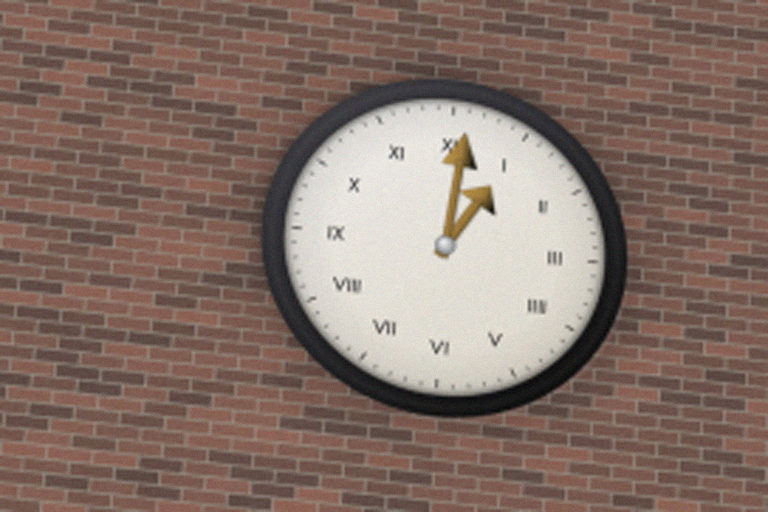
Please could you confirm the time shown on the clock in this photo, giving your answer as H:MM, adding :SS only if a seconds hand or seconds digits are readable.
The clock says 1:01
